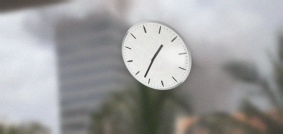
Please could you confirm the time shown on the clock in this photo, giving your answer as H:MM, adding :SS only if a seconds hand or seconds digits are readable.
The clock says 1:37
